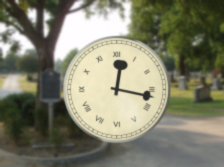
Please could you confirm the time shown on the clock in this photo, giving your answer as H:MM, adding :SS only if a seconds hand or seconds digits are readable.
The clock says 12:17
